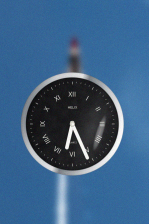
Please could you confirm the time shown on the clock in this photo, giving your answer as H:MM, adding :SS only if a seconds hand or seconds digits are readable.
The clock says 6:26
